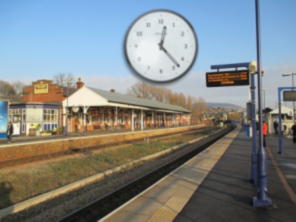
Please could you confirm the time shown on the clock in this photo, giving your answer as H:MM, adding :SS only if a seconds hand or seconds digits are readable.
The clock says 12:23
